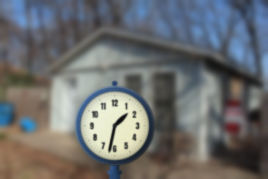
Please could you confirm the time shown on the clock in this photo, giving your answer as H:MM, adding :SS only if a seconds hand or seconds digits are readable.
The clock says 1:32
